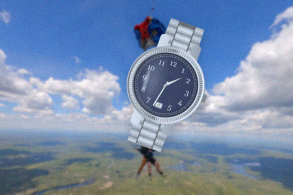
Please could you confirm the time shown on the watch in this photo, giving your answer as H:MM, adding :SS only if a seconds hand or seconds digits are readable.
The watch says 1:32
